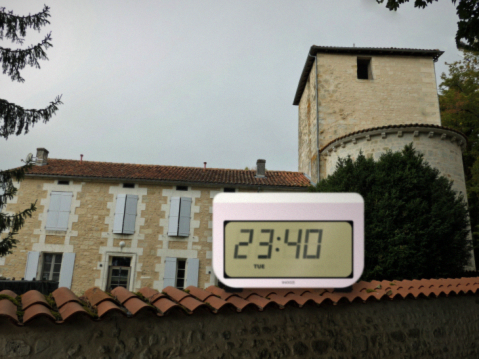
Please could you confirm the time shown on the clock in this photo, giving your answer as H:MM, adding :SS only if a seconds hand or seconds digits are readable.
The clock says 23:40
